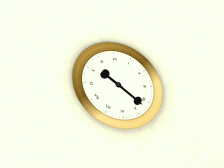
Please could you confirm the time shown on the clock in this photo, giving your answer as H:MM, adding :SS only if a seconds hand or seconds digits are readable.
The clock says 10:22
